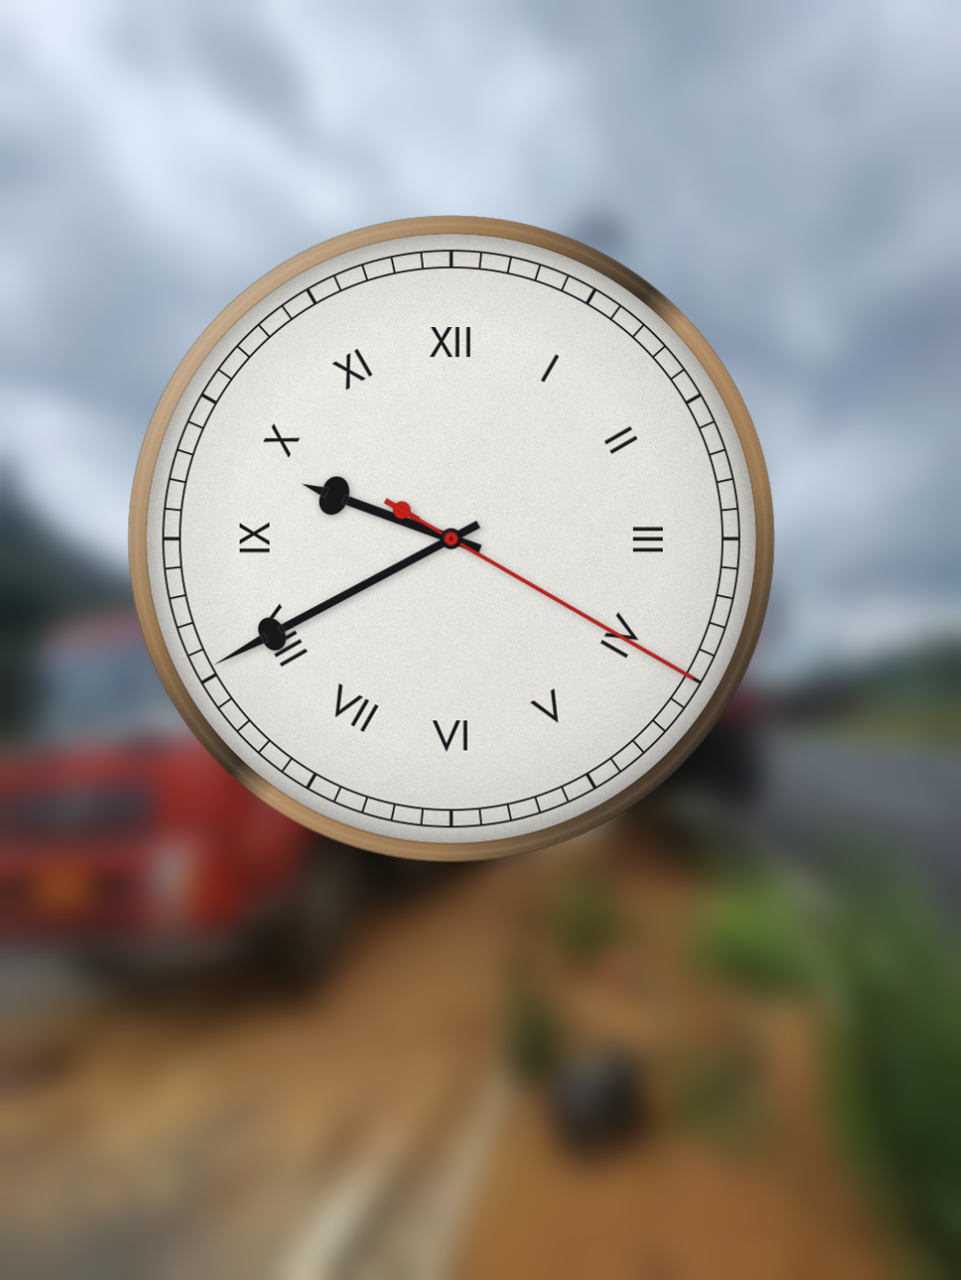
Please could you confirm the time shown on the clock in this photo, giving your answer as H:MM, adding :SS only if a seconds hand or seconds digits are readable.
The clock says 9:40:20
